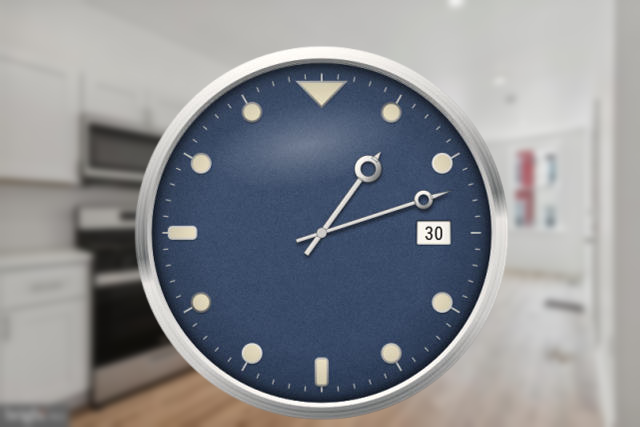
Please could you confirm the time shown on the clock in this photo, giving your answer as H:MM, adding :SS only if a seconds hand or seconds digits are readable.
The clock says 1:12
